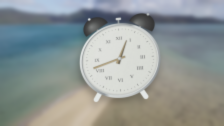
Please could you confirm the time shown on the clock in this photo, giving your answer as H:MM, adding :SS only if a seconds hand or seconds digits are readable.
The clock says 12:42
